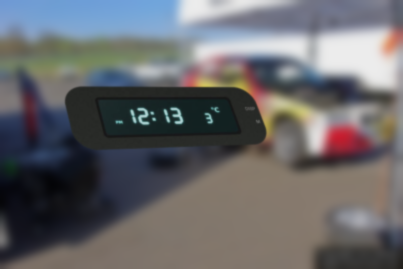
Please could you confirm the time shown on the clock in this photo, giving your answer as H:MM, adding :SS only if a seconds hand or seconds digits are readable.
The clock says 12:13
